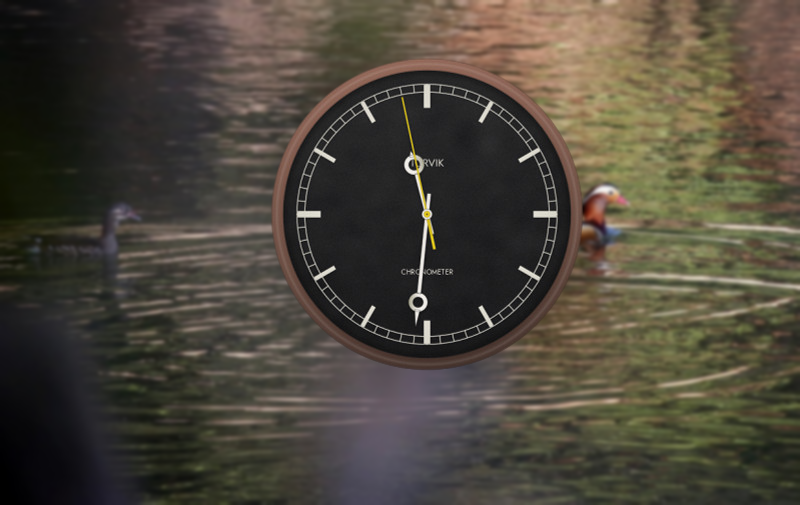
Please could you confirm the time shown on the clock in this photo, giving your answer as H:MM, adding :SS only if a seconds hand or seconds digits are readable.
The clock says 11:30:58
